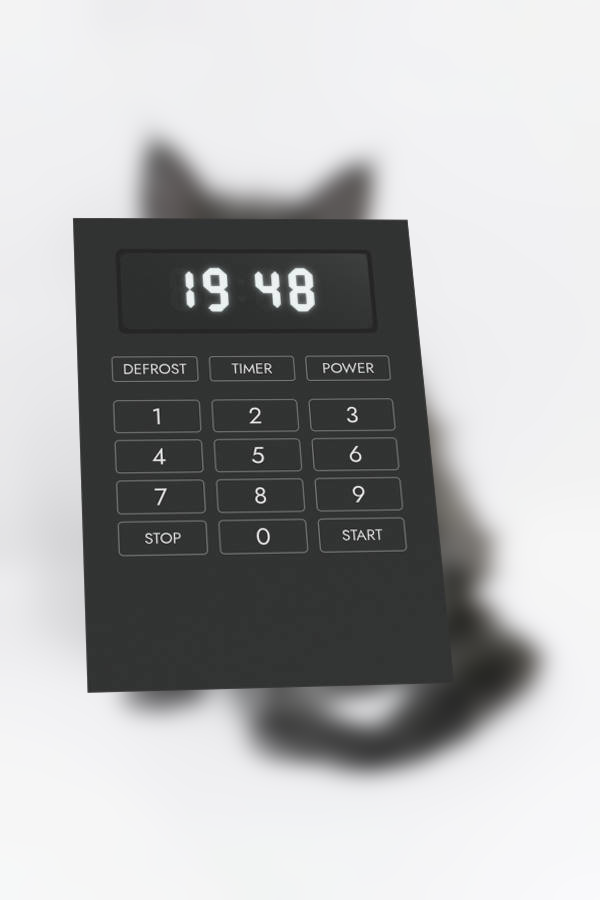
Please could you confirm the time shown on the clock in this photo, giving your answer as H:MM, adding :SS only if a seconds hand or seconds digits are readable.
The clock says 19:48
